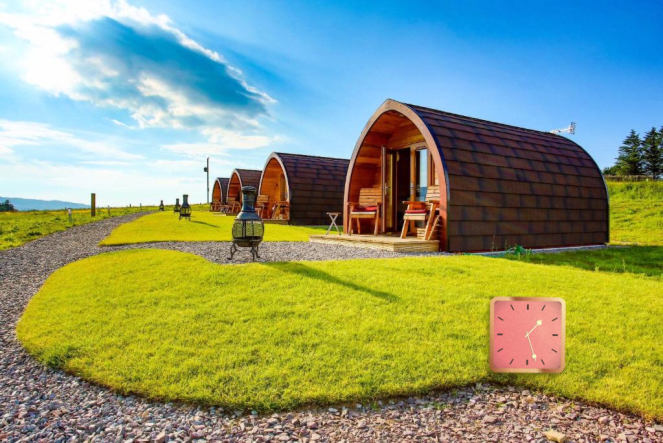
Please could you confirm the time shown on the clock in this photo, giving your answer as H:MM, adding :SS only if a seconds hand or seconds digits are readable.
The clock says 1:27
